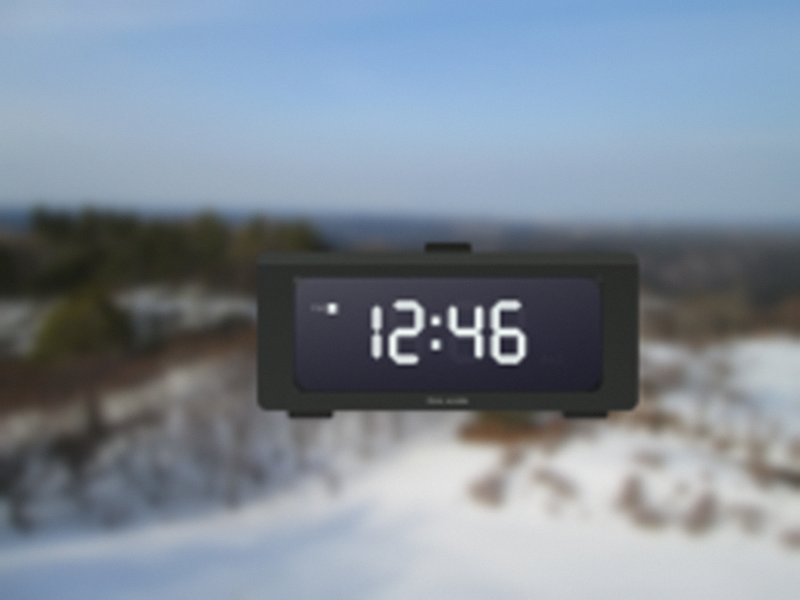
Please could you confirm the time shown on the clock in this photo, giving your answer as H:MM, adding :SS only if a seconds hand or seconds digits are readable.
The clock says 12:46
